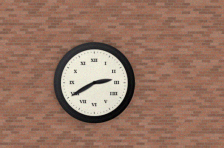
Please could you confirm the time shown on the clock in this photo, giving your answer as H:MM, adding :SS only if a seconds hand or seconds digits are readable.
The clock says 2:40
